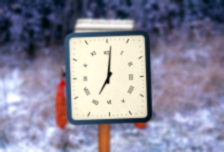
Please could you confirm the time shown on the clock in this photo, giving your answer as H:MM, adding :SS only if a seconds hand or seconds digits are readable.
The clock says 7:01
